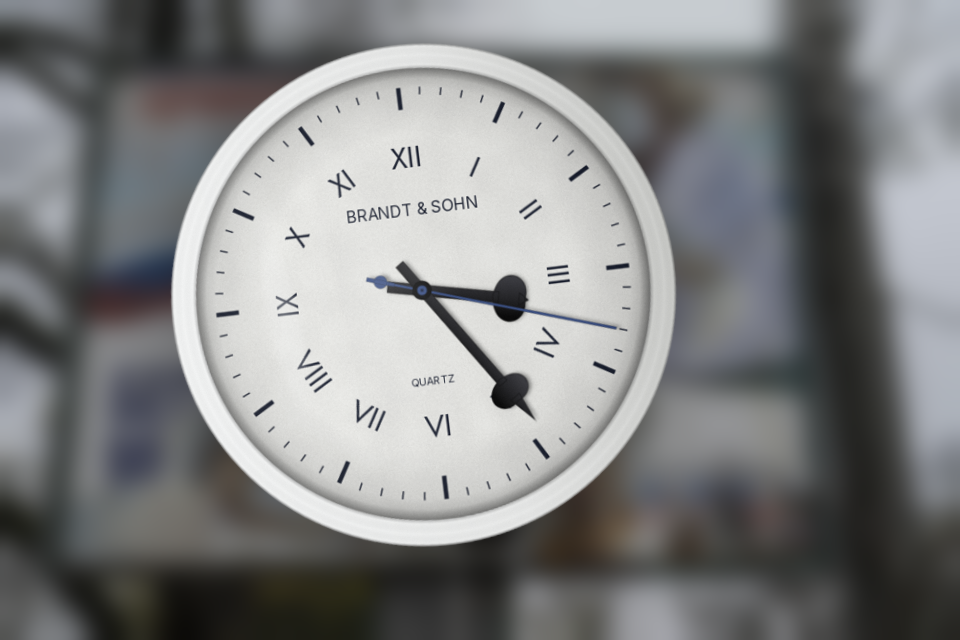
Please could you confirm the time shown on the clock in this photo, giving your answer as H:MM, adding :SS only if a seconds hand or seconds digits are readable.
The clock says 3:24:18
